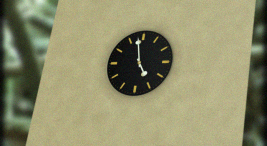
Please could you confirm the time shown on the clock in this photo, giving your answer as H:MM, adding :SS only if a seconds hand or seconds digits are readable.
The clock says 4:58
